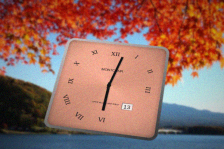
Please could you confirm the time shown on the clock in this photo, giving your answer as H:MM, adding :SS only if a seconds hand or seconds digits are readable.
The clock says 6:02
